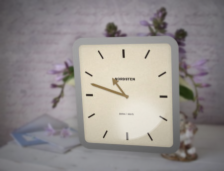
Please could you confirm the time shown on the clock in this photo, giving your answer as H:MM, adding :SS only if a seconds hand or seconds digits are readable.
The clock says 10:48
